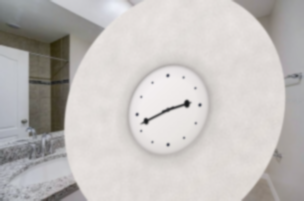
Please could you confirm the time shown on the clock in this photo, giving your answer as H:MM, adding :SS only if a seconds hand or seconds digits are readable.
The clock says 2:42
